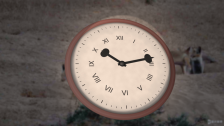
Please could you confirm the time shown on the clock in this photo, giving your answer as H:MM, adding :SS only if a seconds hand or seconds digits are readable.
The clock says 10:13
